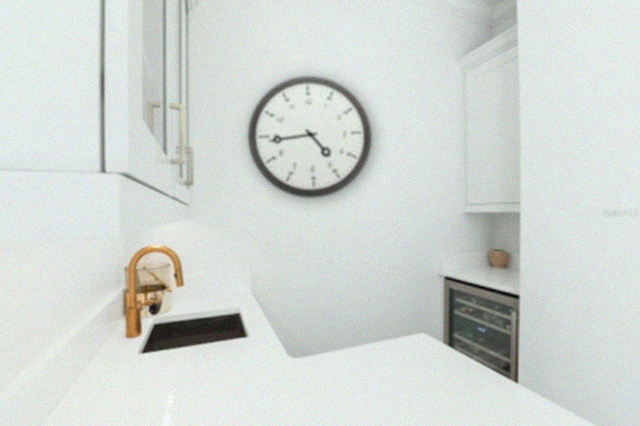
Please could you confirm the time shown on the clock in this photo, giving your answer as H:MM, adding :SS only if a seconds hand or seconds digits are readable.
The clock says 4:44
